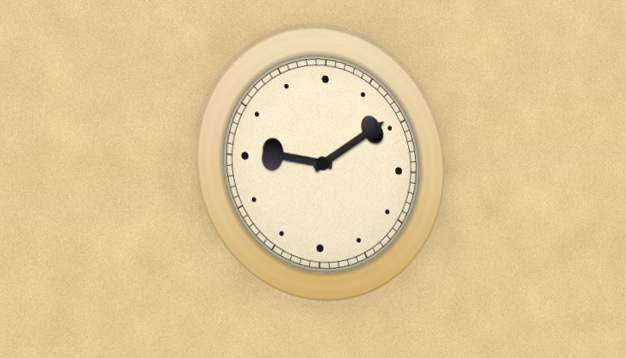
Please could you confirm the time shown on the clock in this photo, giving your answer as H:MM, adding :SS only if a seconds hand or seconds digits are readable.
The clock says 9:09
